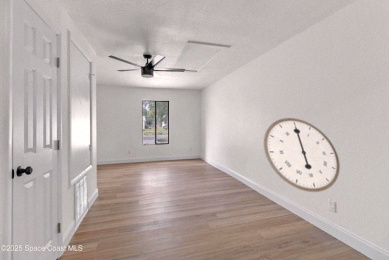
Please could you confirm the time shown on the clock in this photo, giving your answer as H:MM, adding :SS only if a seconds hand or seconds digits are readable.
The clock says 6:00
